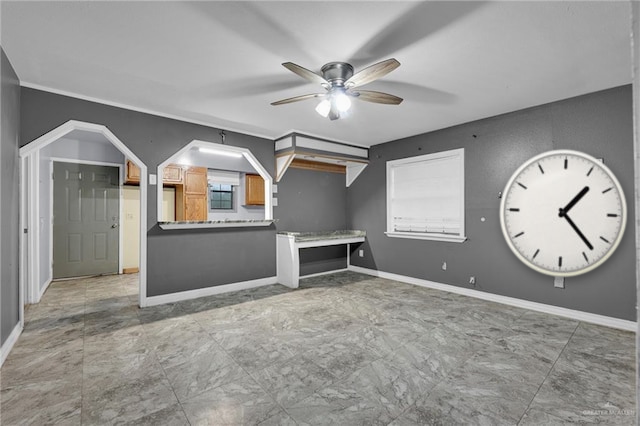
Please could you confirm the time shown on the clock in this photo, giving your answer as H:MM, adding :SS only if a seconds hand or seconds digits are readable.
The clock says 1:23
